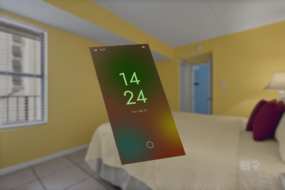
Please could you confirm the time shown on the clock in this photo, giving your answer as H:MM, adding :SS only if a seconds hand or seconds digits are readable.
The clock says 14:24
